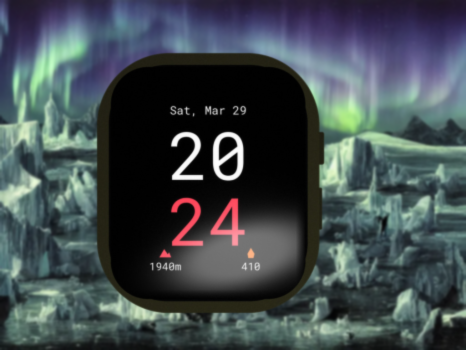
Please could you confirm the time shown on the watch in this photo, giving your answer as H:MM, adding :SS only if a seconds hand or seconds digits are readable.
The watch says 20:24
